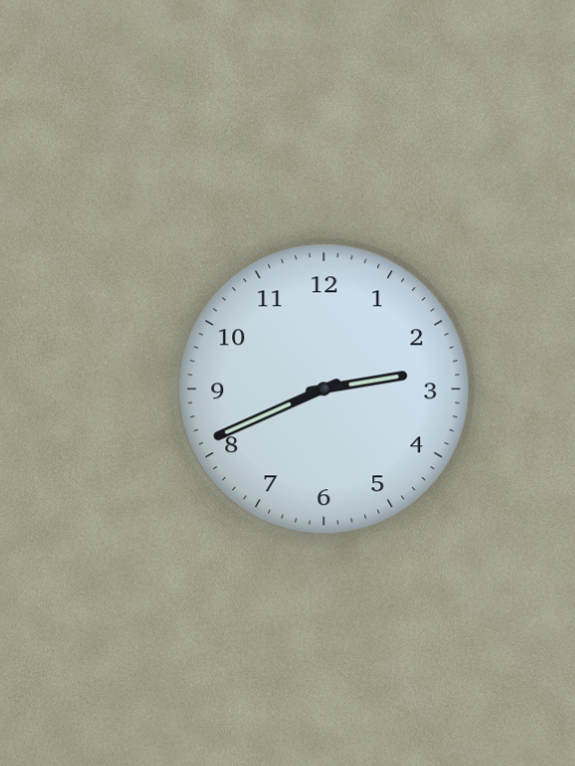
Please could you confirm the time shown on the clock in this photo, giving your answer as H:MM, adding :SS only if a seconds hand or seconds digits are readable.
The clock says 2:41
